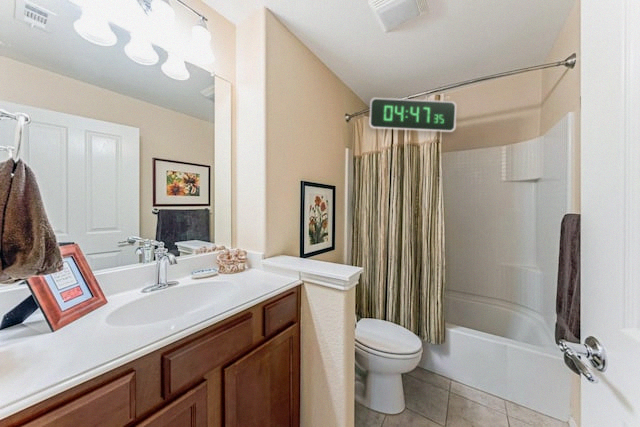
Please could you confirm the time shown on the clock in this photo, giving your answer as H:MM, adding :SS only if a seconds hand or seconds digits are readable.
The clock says 4:47
